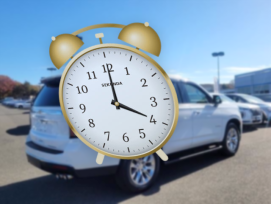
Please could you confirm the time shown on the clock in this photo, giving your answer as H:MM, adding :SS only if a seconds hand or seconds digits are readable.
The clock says 4:00
